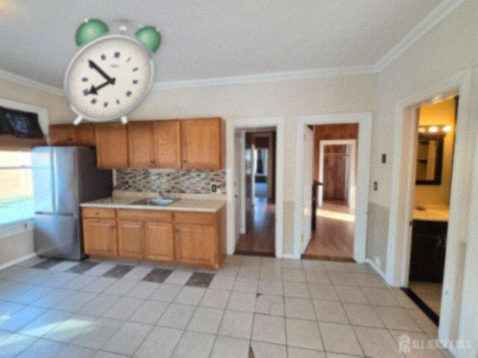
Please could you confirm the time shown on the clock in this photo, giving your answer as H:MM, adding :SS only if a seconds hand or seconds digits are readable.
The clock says 7:51
